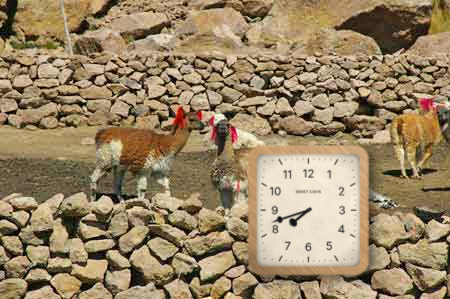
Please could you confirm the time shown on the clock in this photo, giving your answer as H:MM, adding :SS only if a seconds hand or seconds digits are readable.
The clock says 7:42
